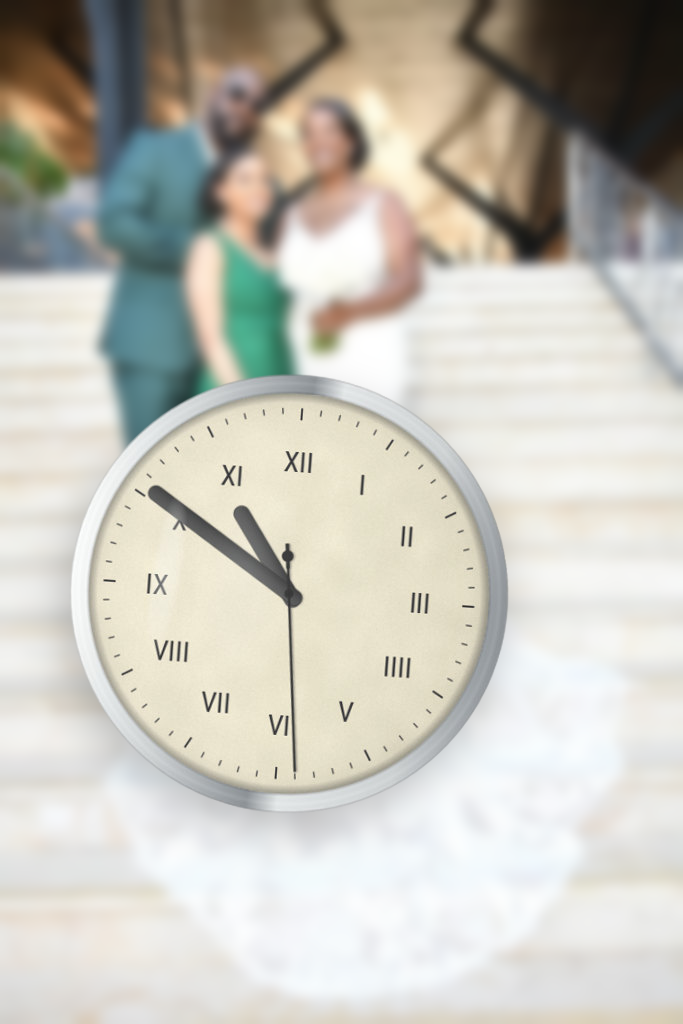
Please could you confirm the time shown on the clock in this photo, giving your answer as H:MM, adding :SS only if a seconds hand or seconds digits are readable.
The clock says 10:50:29
